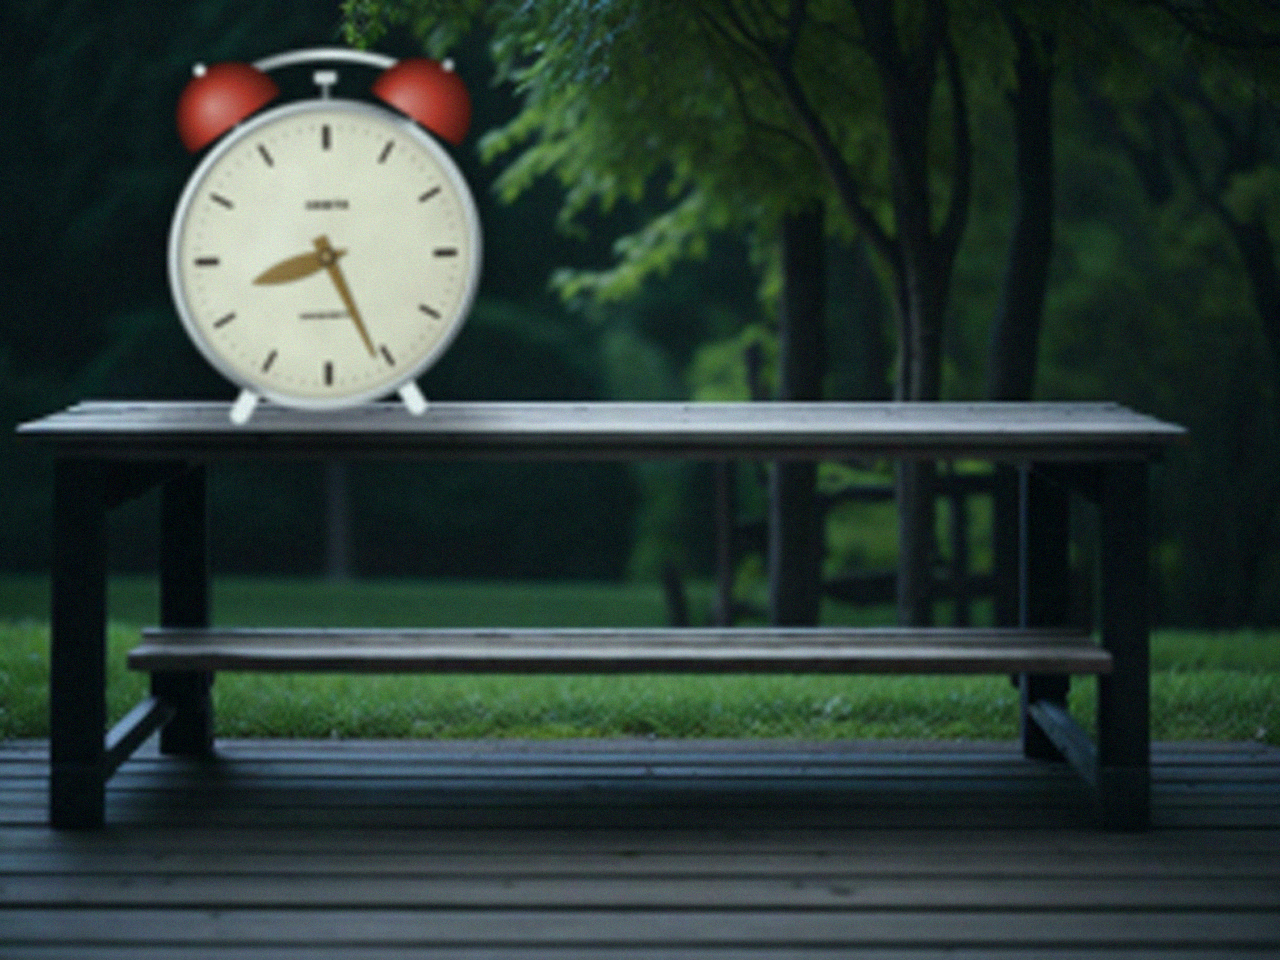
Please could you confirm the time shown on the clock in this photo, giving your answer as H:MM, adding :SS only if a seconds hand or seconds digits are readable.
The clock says 8:26
